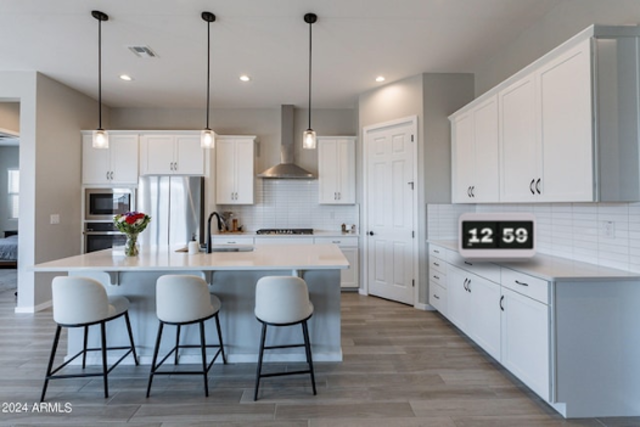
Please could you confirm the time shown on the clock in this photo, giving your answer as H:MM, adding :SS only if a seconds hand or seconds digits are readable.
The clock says 12:59
